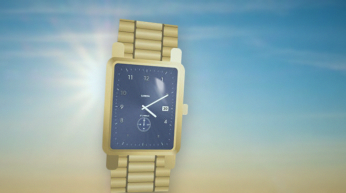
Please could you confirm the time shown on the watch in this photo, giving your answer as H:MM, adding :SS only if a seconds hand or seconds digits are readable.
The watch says 4:10
